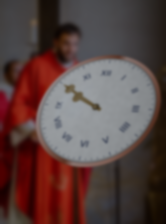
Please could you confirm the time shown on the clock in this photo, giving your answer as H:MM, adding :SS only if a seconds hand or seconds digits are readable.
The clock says 9:50
